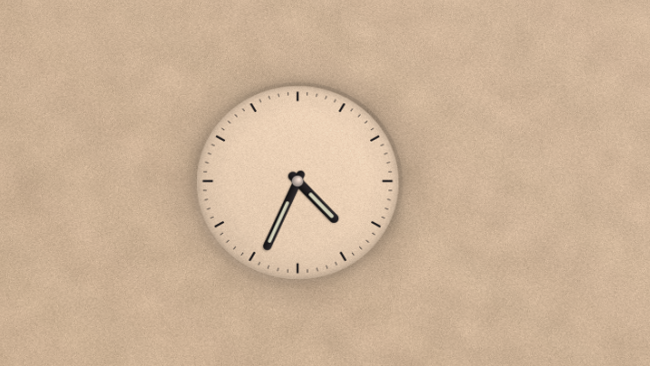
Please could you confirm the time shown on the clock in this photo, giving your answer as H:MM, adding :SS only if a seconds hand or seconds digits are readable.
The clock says 4:34
